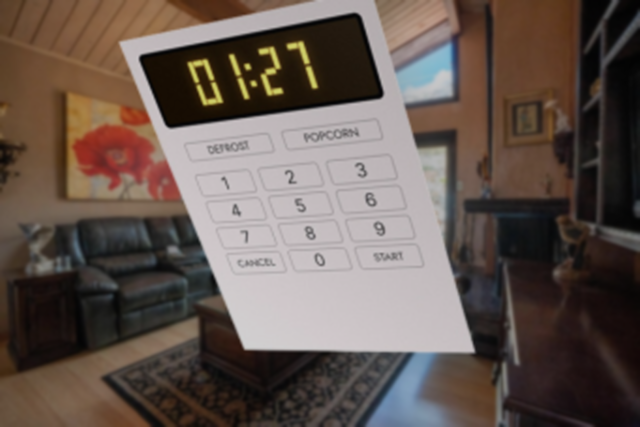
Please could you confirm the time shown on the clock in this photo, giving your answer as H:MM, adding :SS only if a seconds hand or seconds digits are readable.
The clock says 1:27
